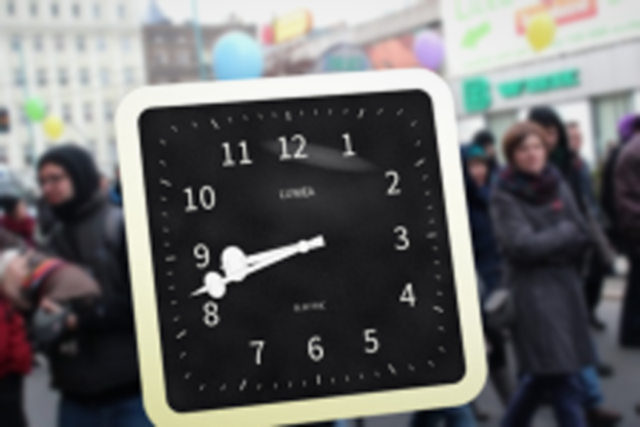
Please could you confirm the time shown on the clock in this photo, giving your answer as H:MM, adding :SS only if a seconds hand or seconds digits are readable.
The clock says 8:42
